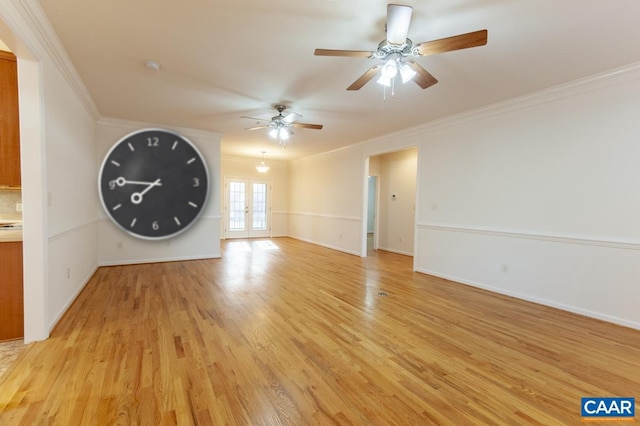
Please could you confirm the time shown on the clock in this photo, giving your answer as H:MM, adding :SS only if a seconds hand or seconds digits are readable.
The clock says 7:46
